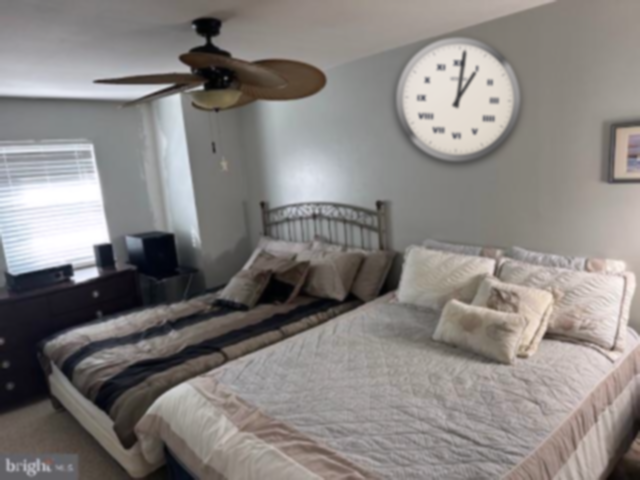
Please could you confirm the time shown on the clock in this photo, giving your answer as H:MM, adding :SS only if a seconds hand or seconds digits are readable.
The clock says 1:01
